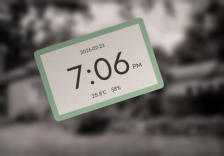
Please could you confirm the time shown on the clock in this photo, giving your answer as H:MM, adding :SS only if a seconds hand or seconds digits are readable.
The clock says 7:06
